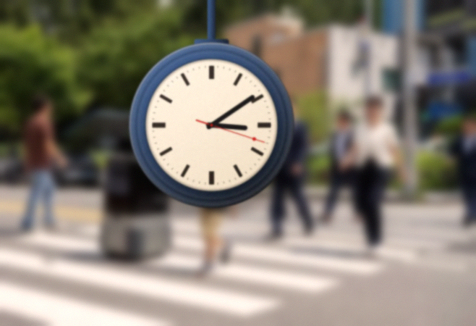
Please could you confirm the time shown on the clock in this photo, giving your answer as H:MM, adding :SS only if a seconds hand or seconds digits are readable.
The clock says 3:09:18
